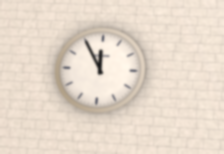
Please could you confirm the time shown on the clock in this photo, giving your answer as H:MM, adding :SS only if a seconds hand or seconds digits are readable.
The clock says 11:55
